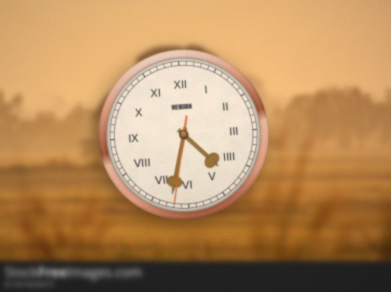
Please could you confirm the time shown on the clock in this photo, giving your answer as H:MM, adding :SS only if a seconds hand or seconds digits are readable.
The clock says 4:32:32
